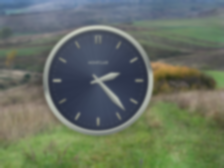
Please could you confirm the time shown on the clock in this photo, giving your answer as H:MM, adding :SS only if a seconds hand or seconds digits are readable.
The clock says 2:23
